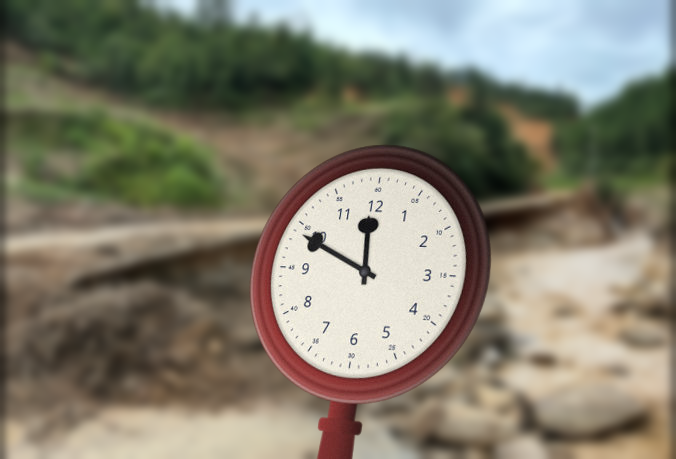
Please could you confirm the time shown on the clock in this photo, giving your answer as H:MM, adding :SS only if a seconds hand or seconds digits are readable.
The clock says 11:49
